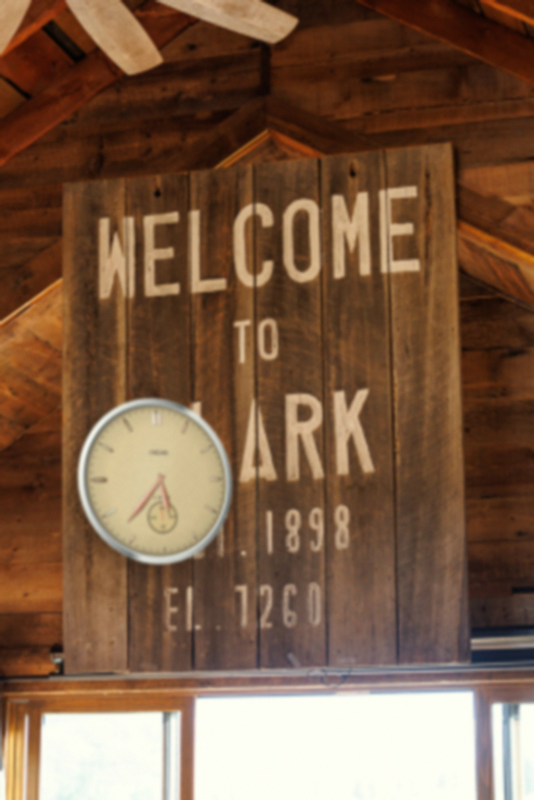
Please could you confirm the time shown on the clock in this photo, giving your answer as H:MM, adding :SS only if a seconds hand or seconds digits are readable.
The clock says 5:37
